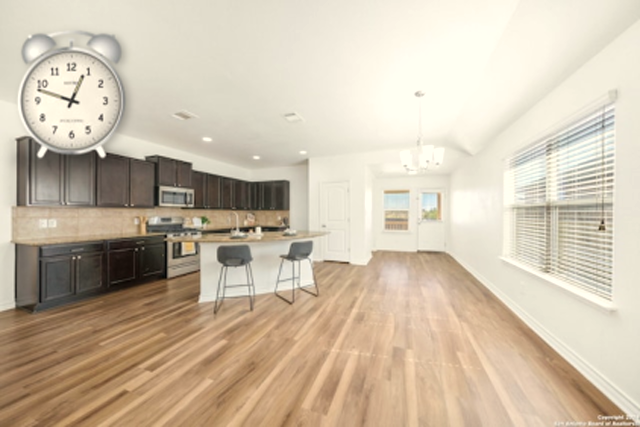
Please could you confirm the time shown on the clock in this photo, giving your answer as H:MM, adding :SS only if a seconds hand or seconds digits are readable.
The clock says 12:48
